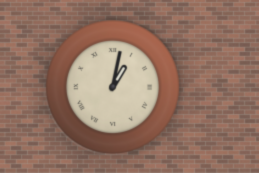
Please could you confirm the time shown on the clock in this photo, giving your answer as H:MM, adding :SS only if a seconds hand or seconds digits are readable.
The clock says 1:02
